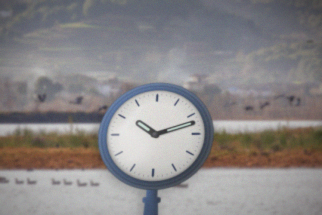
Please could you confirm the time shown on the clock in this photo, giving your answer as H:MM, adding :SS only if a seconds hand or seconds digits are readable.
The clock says 10:12
